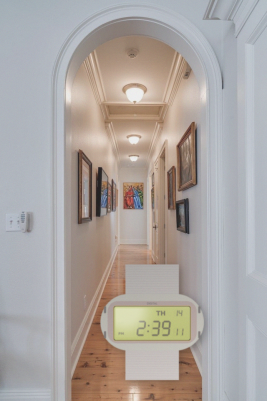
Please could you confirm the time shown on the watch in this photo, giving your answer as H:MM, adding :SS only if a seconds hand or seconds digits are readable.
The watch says 2:39:11
